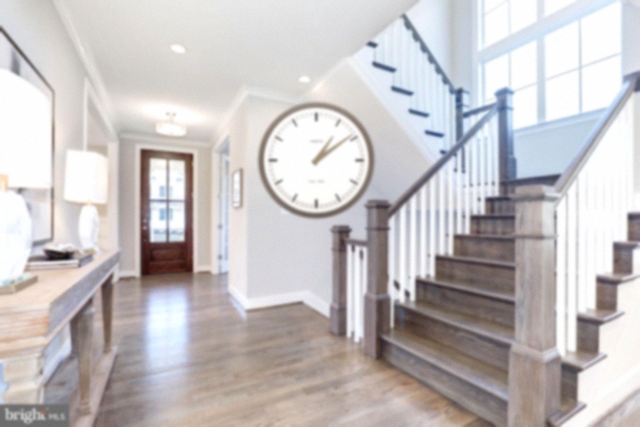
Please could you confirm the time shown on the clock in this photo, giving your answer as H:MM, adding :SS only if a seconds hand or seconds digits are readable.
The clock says 1:09
